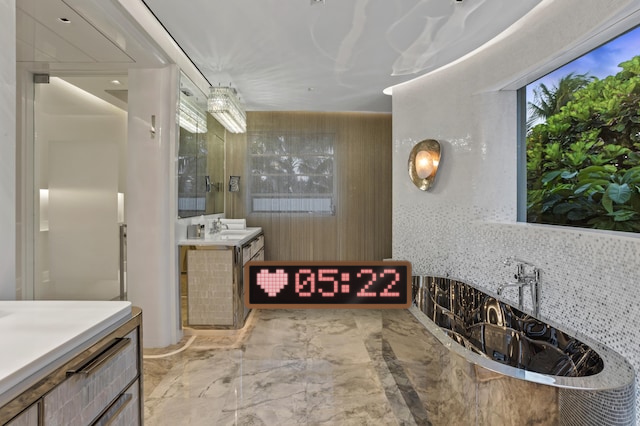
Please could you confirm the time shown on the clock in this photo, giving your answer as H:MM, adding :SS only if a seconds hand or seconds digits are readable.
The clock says 5:22
